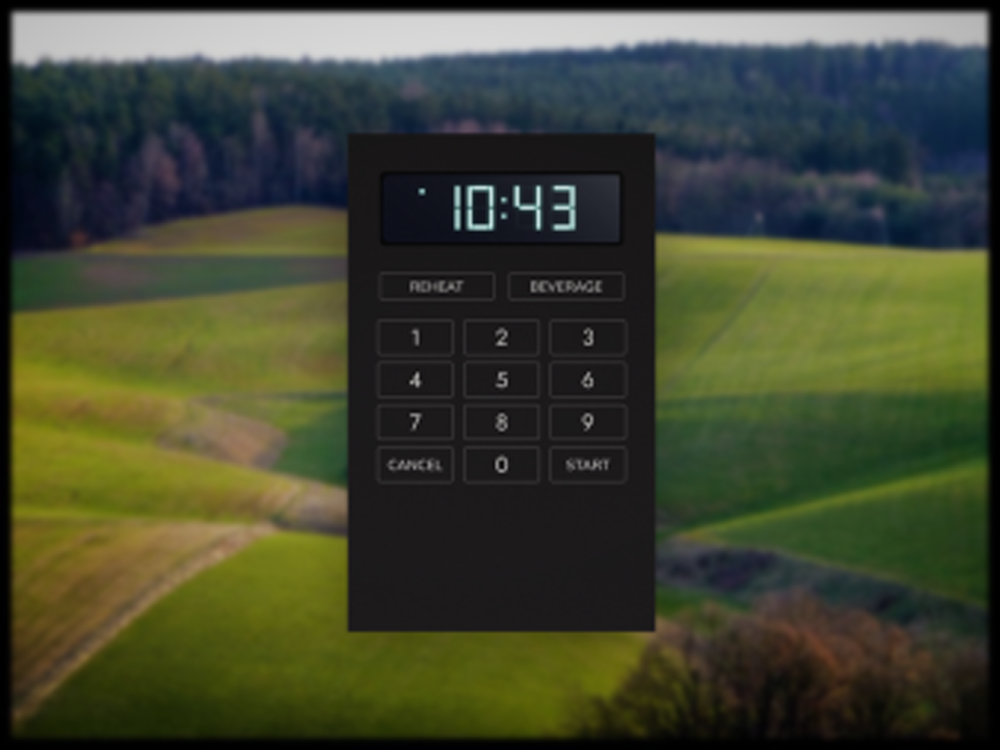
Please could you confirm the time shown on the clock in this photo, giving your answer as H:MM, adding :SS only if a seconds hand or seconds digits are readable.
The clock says 10:43
